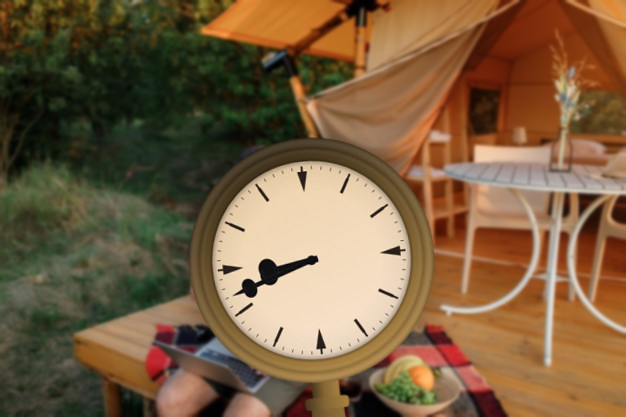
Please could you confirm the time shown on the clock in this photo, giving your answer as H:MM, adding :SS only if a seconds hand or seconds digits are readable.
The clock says 8:42
